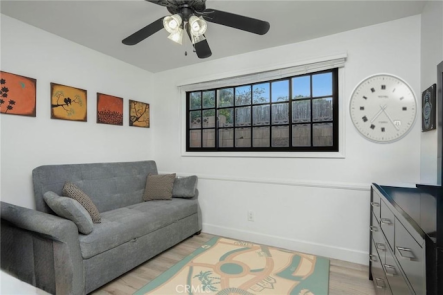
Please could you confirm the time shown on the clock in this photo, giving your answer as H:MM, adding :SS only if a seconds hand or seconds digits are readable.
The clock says 7:24
